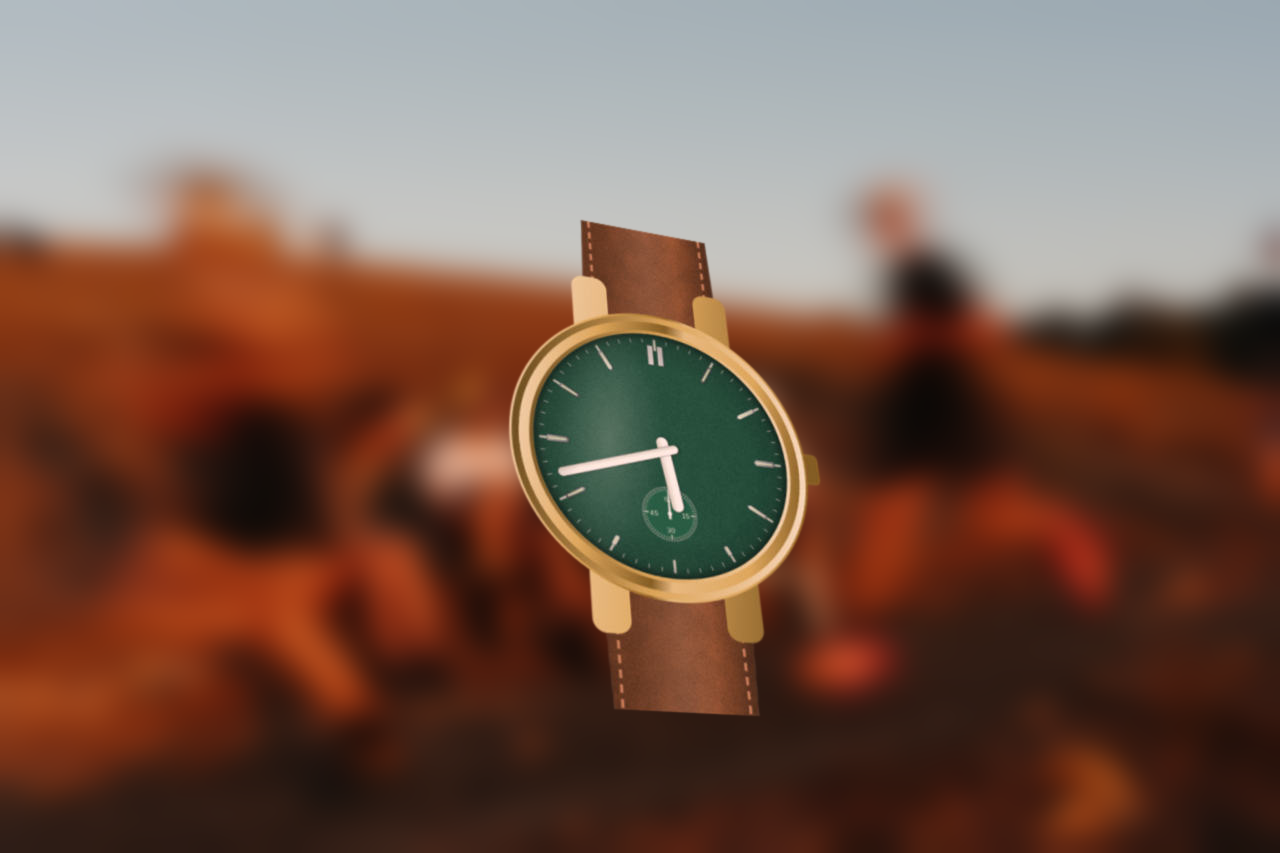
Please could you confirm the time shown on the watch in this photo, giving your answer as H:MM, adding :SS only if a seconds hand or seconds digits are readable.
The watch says 5:42
